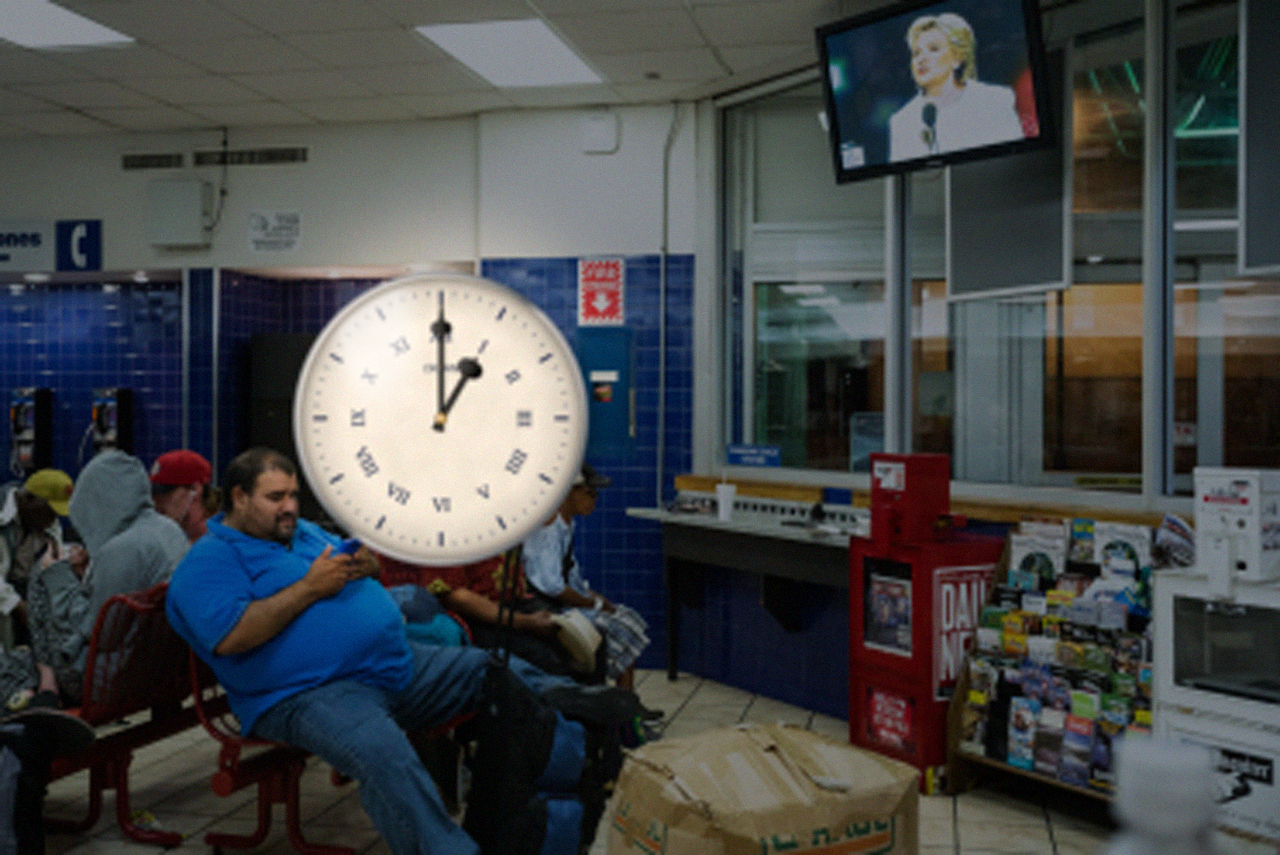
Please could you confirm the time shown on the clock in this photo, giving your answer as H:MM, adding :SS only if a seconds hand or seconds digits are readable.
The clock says 1:00
